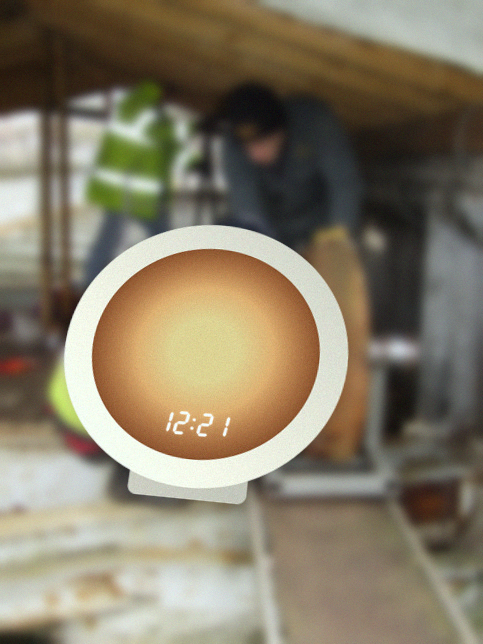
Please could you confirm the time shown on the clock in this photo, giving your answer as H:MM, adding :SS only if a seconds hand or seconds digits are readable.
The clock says 12:21
